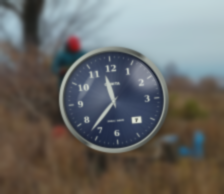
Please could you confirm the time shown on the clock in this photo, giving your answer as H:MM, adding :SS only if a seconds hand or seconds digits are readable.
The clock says 11:37
